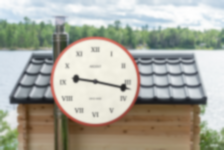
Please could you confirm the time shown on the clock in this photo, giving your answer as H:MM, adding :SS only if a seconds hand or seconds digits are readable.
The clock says 9:17
